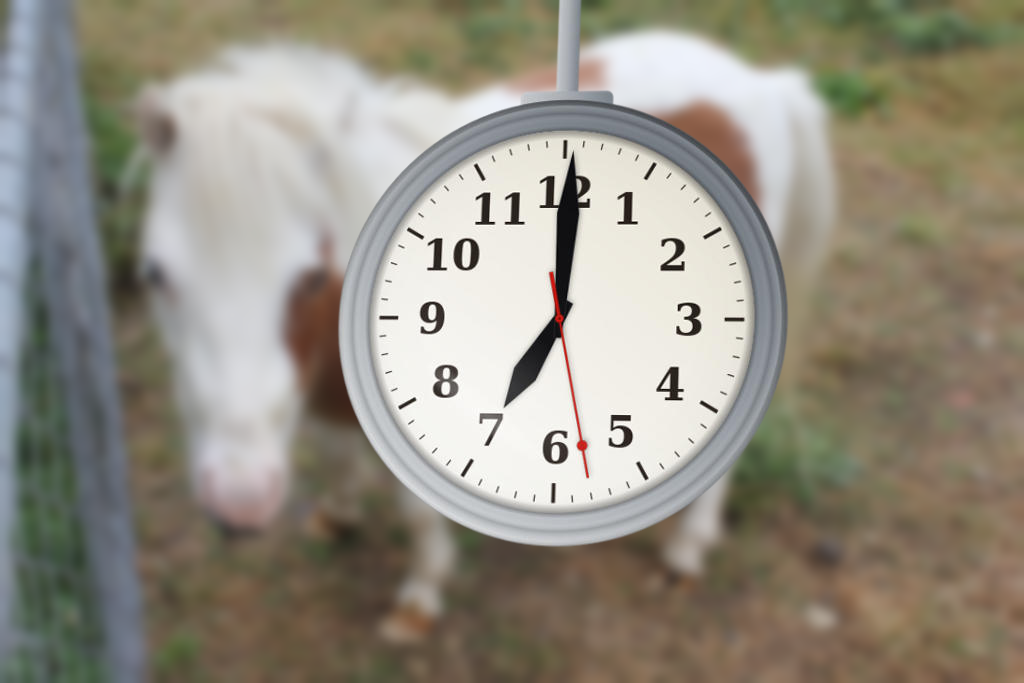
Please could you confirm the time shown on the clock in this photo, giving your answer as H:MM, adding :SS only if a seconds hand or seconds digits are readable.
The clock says 7:00:28
